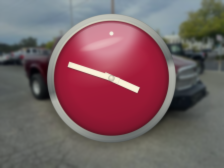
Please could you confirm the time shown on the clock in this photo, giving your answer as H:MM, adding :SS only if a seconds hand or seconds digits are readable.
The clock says 3:48
